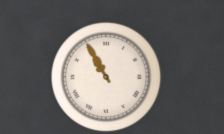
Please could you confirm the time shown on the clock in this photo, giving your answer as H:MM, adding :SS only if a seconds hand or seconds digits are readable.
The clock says 10:55
